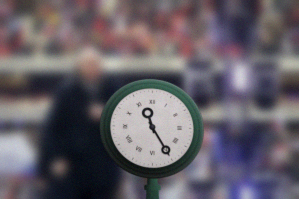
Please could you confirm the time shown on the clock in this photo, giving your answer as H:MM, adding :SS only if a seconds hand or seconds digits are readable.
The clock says 11:25
